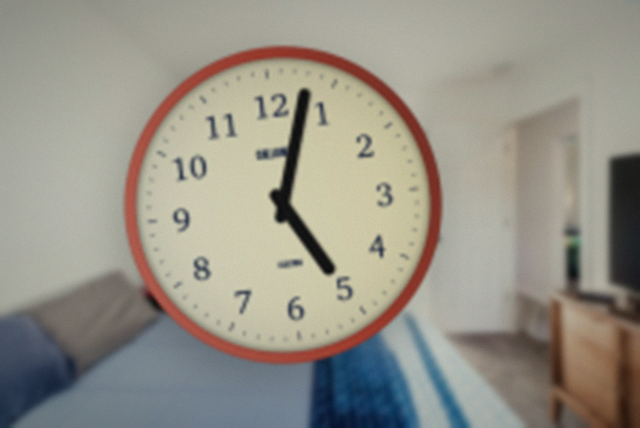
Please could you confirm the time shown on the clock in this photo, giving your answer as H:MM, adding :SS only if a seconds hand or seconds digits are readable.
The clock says 5:03
